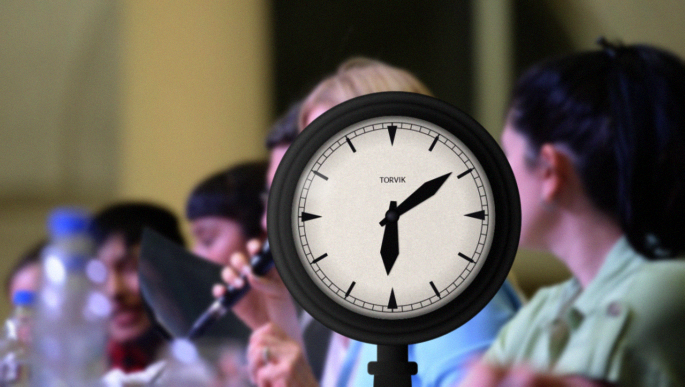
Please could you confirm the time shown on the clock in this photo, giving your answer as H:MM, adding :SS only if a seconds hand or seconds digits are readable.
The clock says 6:09
